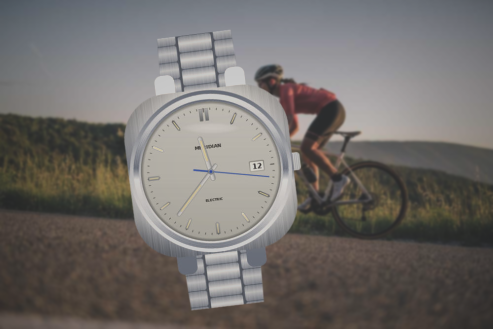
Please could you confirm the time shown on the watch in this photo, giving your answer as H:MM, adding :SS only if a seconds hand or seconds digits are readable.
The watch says 11:37:17
